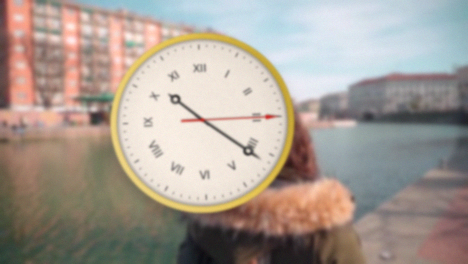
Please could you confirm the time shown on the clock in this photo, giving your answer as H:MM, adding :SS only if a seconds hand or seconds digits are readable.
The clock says 10:21:15
